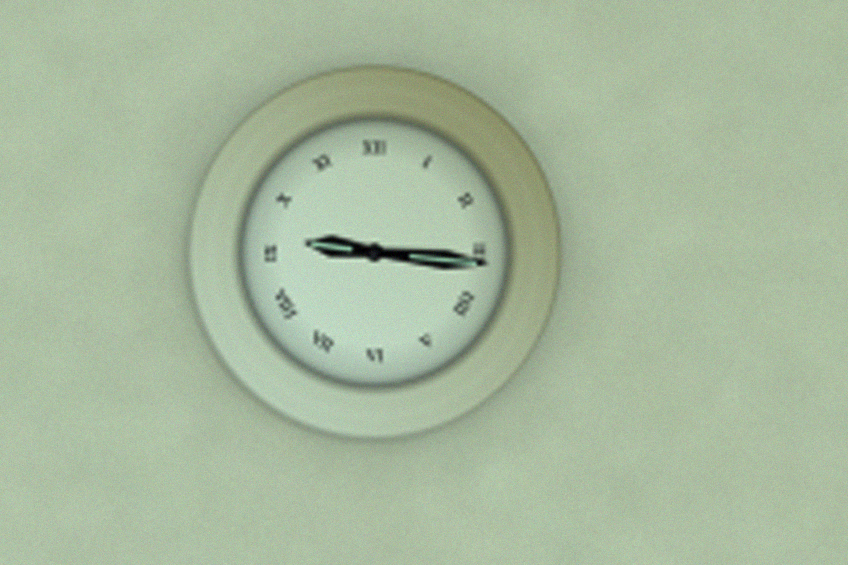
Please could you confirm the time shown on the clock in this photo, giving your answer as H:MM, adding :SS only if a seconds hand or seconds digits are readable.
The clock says 9:16
